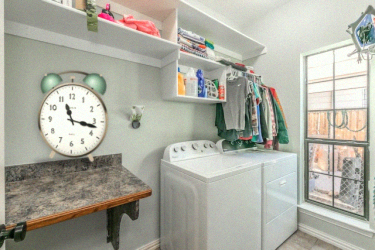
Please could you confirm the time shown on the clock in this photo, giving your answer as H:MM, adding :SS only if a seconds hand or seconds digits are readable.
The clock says 11:17
